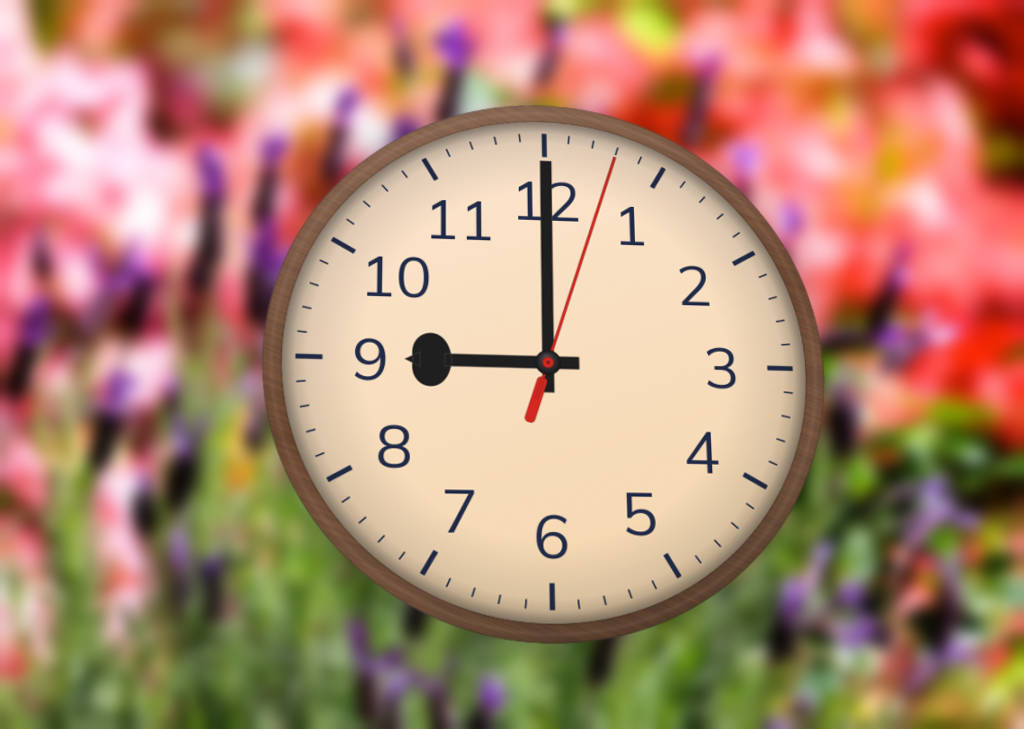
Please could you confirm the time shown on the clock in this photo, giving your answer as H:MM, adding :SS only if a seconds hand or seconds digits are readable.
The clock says 9:00:03
